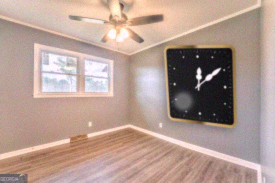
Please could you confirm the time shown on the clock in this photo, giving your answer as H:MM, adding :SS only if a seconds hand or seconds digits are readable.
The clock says 12:09
